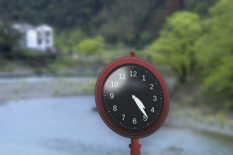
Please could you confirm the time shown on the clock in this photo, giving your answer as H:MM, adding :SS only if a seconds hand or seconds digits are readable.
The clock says 4:24
